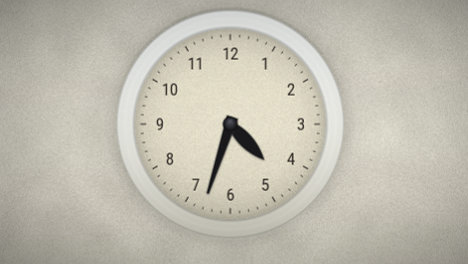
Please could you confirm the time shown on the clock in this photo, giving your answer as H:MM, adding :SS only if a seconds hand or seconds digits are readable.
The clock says 4:33
